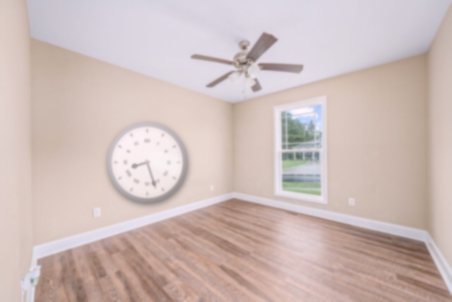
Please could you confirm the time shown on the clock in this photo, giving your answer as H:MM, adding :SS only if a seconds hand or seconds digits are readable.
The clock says 8:27
